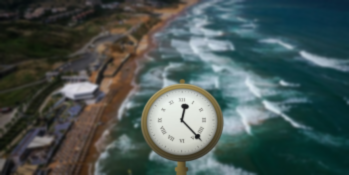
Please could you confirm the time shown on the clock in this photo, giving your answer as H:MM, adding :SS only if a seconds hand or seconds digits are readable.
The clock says 12:23
